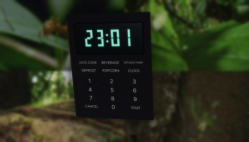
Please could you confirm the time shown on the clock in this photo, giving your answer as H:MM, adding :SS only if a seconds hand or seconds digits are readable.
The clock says 23:01
